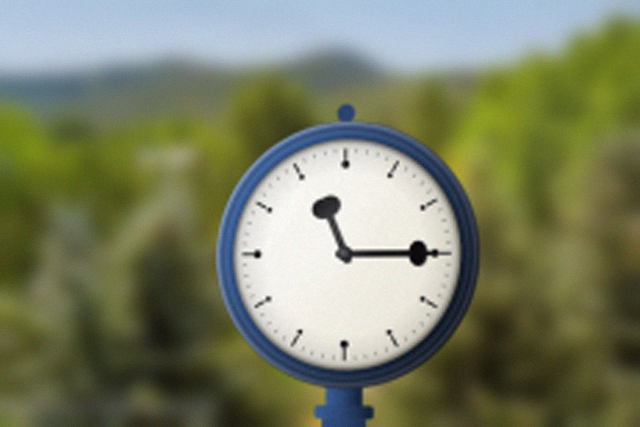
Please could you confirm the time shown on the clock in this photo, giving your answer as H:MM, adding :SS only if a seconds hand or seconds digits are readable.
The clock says 11:15
